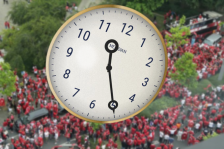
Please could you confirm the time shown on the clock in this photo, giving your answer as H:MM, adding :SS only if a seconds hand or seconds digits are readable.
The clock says 11:25
